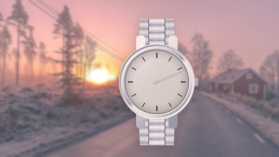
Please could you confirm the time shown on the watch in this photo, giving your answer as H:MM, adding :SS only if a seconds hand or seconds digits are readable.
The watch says 2:11
